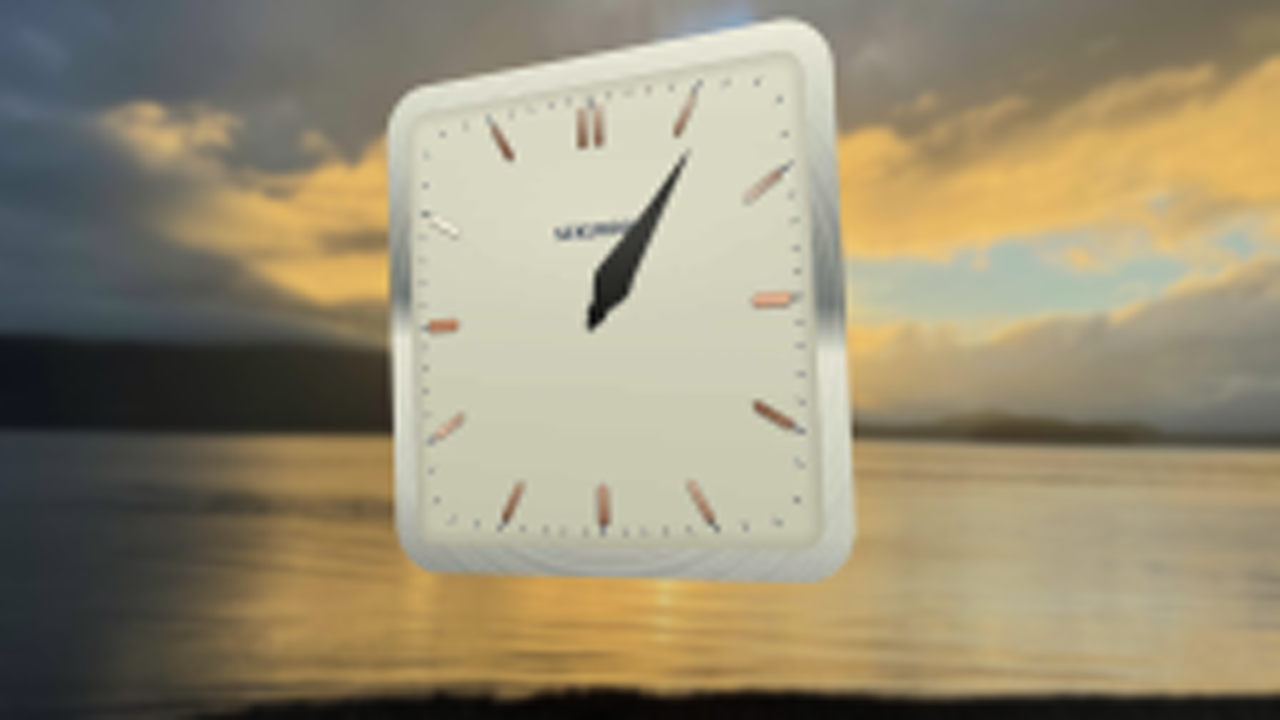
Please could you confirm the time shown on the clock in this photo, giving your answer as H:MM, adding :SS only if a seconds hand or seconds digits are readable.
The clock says 1:06
